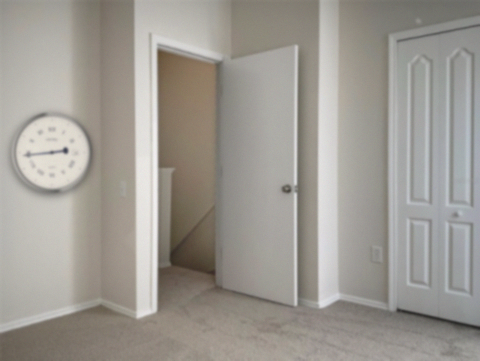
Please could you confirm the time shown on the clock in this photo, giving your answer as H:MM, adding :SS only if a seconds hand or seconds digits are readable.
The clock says 2:44
